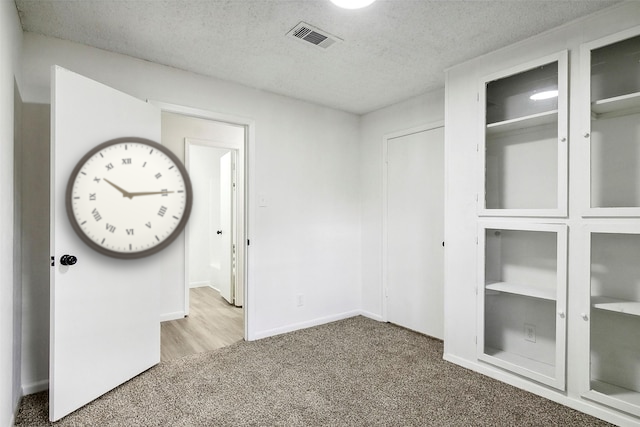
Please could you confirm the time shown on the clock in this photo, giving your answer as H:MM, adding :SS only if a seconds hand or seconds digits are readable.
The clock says 10:15
